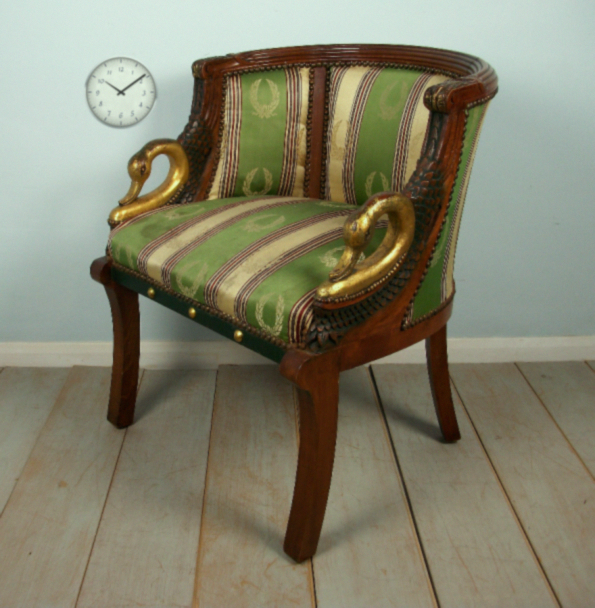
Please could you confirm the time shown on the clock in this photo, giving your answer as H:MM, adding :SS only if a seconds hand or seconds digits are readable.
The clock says 10:09
